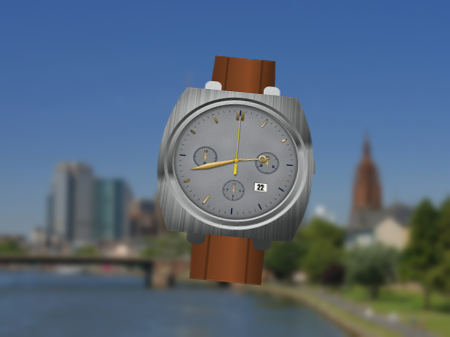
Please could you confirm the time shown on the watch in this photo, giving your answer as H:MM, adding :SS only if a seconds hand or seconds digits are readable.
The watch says 2:42
